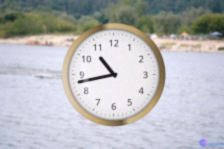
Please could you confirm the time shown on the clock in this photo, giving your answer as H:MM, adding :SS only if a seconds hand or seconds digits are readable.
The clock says 10:43
